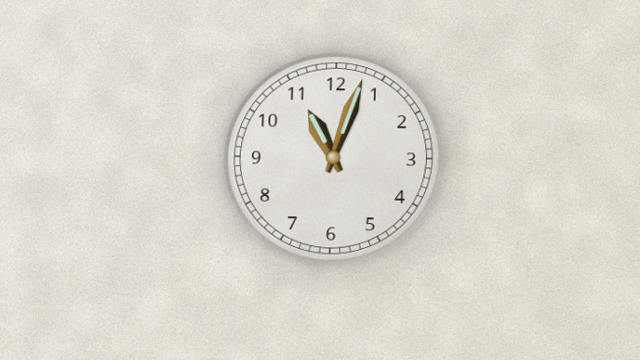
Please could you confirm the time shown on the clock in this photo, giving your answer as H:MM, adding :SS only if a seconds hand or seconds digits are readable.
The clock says 11:03
